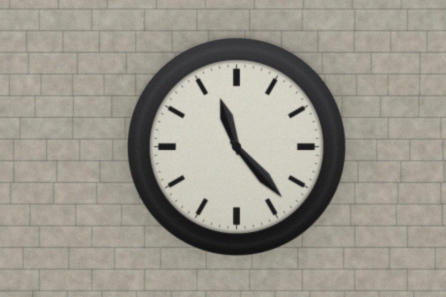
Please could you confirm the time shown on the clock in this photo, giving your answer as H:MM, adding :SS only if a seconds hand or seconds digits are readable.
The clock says 11:23
